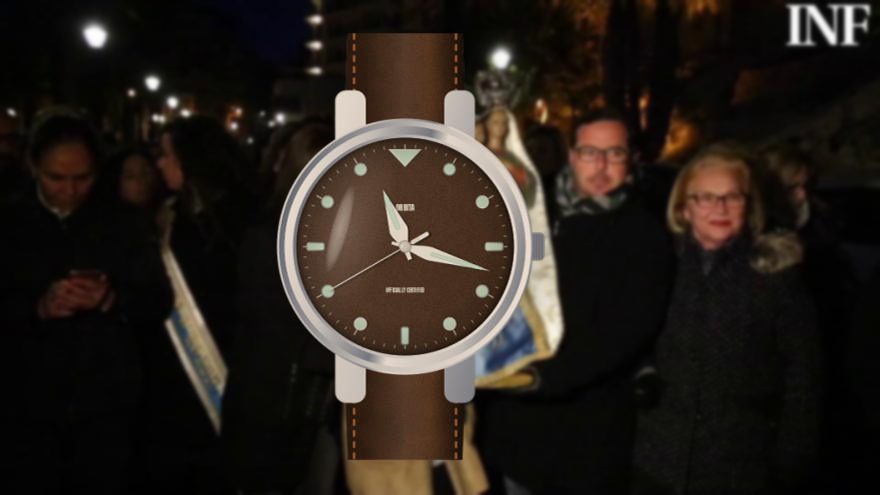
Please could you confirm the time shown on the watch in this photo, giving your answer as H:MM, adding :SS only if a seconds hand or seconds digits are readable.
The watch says 11:17:40
